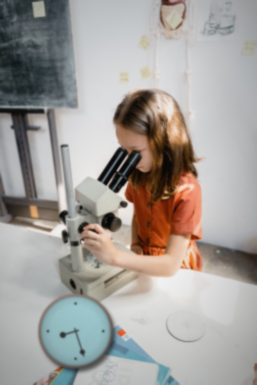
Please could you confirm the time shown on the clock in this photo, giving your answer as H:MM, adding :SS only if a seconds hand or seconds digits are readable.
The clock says 8:27
